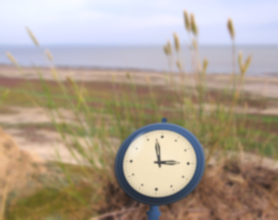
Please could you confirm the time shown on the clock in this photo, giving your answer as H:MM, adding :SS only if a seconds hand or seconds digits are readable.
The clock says 2:58
